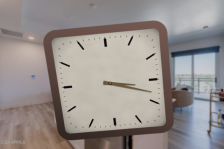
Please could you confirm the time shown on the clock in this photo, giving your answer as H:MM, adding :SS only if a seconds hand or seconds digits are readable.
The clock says 3:18
